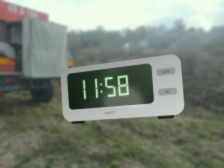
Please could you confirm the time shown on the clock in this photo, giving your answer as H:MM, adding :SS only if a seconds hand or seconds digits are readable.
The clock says 11:58
